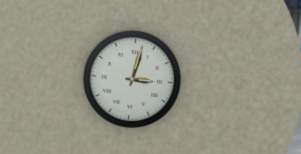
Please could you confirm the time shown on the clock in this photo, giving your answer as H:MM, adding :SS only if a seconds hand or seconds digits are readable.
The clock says 3:02
